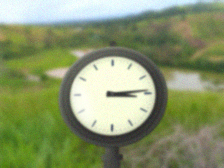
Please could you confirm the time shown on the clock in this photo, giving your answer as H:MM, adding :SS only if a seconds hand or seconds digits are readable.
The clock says 3:14
